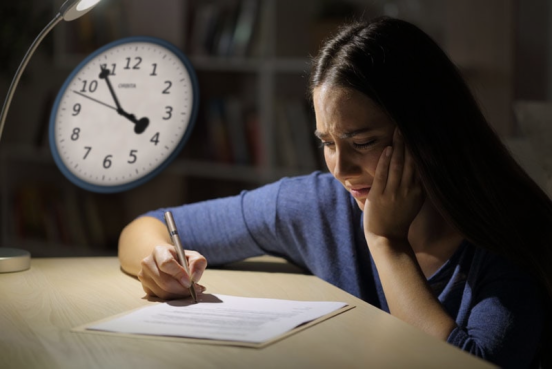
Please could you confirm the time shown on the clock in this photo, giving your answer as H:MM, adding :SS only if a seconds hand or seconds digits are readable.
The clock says 3:53:48
